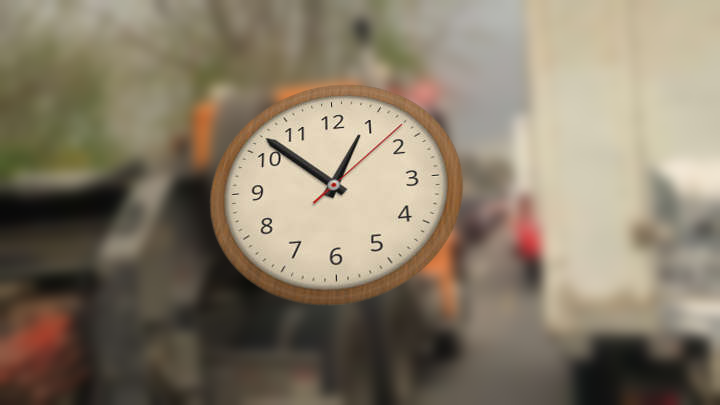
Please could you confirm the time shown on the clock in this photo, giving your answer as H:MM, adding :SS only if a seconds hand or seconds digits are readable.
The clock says 12:52:08
